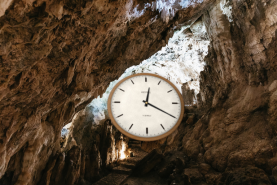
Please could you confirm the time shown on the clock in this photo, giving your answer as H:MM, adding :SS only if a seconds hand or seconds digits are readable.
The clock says 12:20
